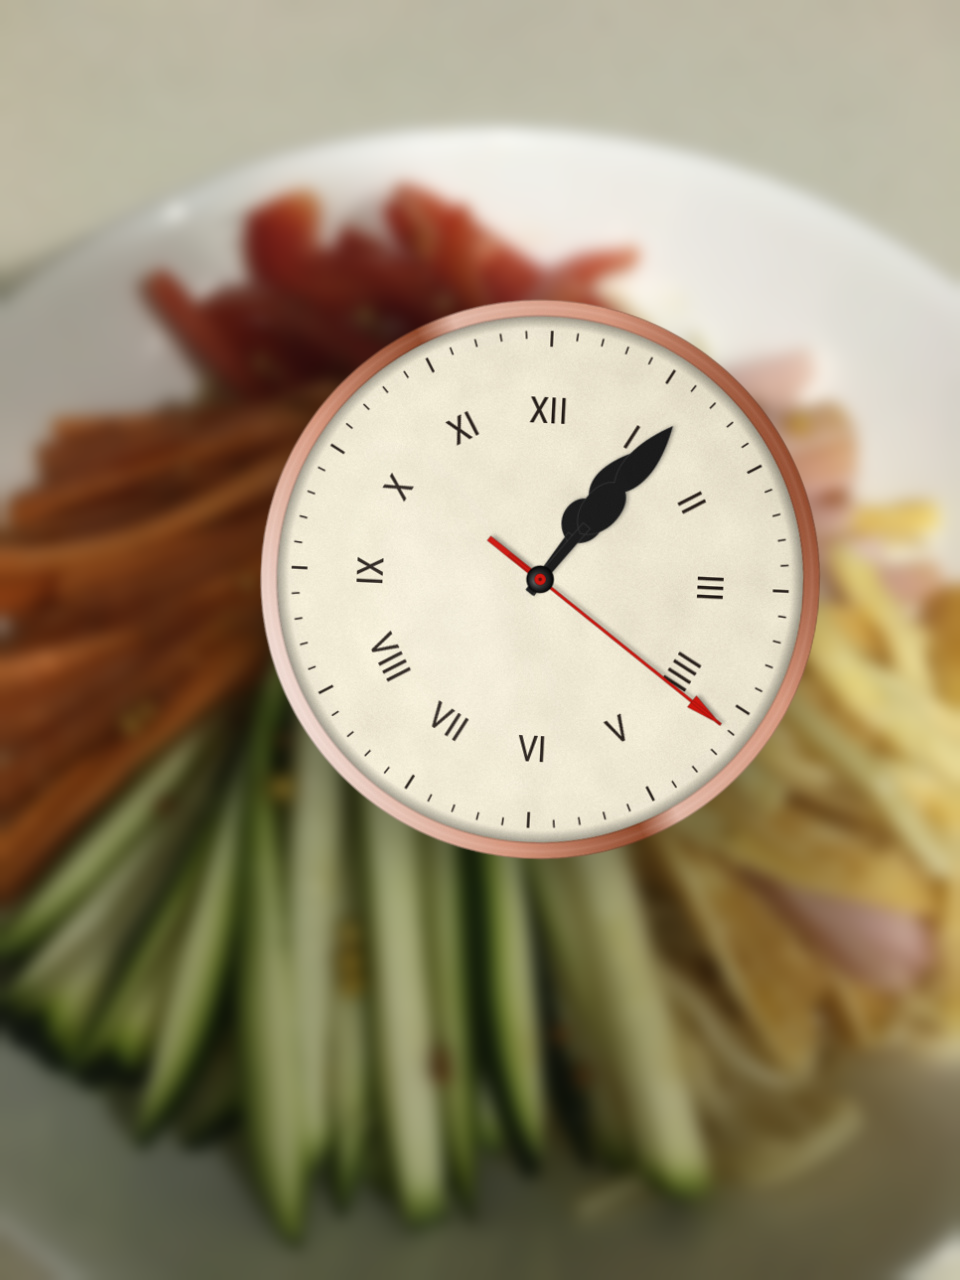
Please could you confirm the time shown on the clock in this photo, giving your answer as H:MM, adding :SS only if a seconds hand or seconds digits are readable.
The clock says 1:06:21
